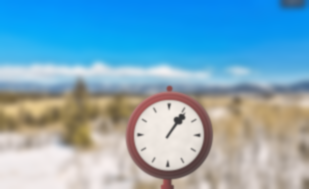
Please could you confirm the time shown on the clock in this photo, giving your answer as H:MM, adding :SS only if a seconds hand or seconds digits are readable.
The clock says 1:06
